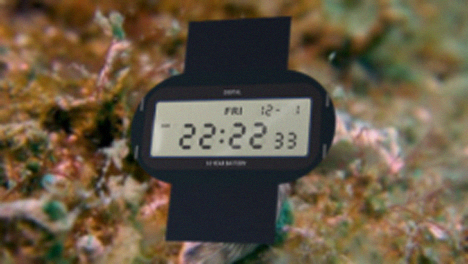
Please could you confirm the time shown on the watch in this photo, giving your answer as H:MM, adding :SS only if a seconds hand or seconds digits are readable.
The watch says 22:22:33
